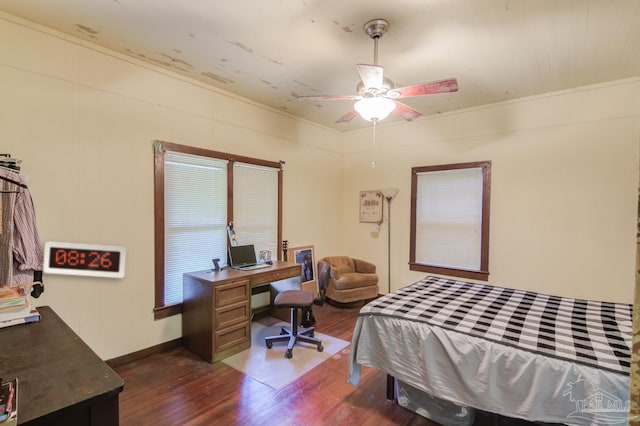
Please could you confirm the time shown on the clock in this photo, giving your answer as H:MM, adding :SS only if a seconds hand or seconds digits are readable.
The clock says 8:26
